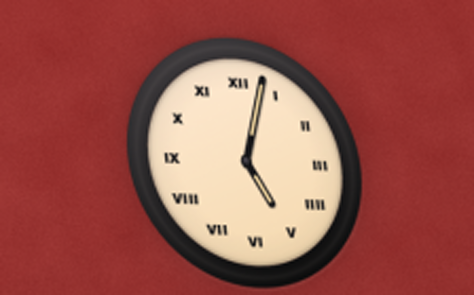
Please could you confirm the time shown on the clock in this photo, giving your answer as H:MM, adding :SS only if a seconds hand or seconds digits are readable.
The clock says 5:03
